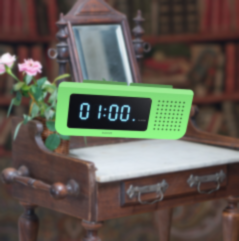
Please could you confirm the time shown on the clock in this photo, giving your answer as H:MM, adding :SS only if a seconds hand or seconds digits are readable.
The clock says 1:00
